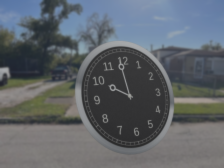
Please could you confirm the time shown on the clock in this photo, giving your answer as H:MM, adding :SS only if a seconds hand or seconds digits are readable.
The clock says 9:59
